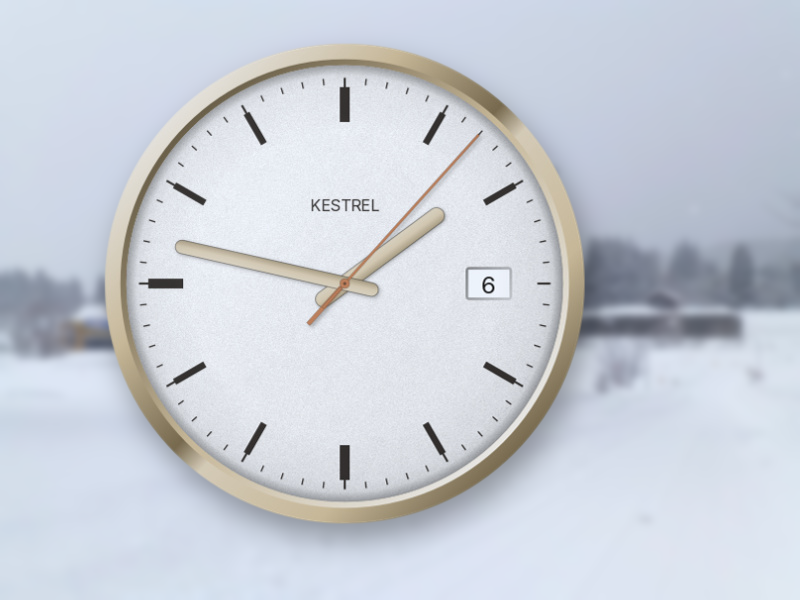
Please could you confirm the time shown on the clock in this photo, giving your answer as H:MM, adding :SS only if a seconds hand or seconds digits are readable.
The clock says 1:47:07
